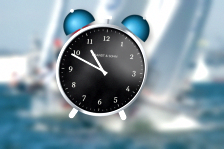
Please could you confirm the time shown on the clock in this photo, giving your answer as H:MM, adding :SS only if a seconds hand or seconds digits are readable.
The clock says 10:49
